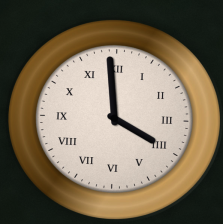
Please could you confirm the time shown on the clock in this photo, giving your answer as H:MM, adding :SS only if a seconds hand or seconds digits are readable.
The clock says 3:59
